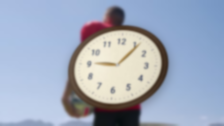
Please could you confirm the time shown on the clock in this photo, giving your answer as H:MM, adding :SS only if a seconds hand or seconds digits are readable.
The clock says 9:06
